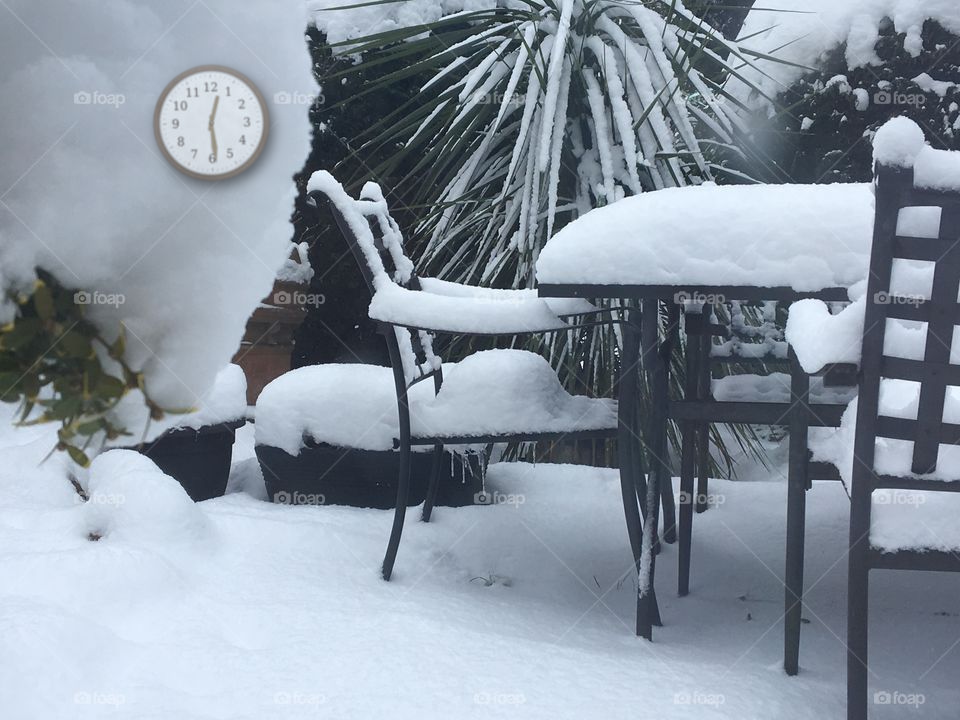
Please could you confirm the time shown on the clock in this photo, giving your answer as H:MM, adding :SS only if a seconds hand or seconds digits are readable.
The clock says 12:29
